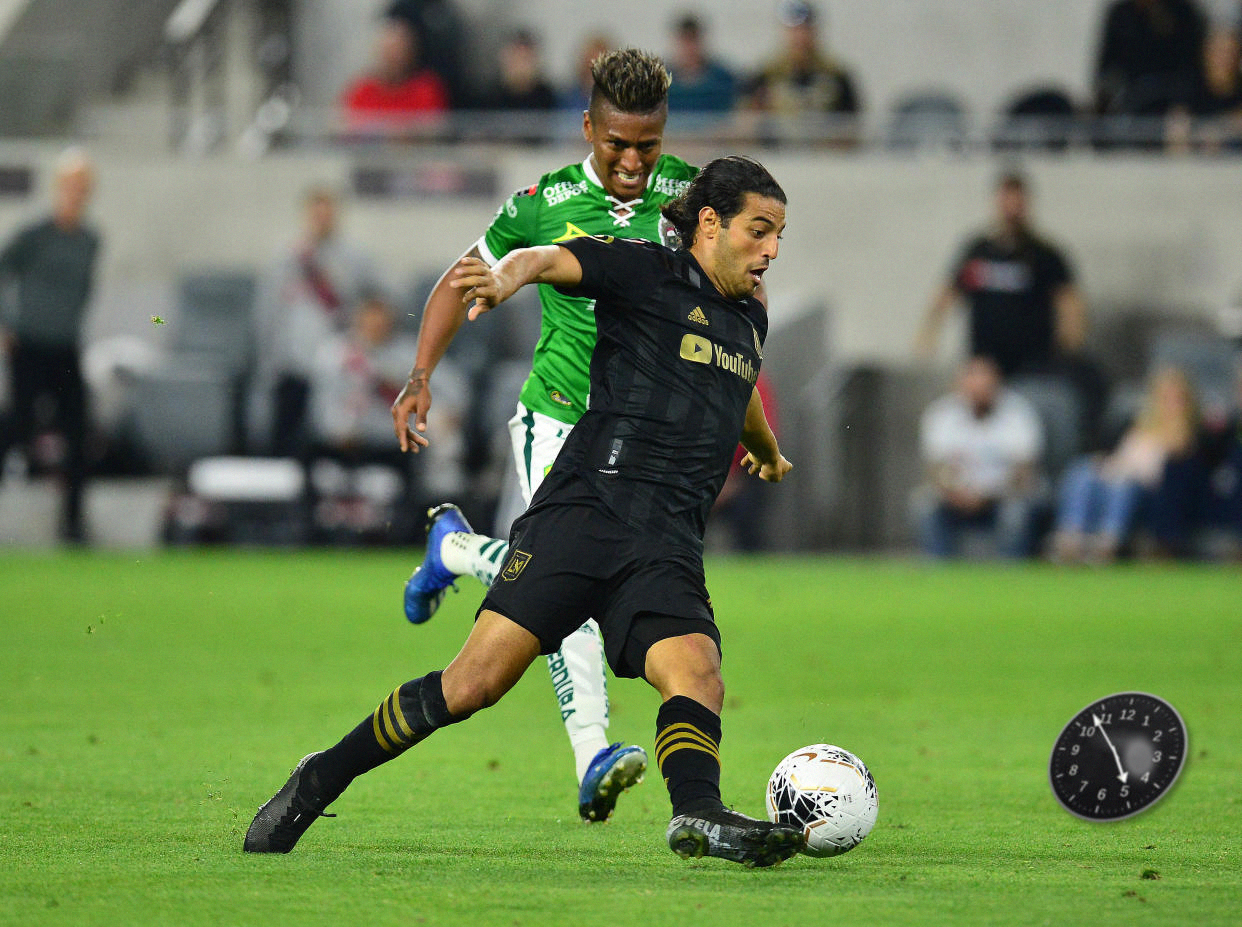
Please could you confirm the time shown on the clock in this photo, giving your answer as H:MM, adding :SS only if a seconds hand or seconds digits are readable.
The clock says 4:53
